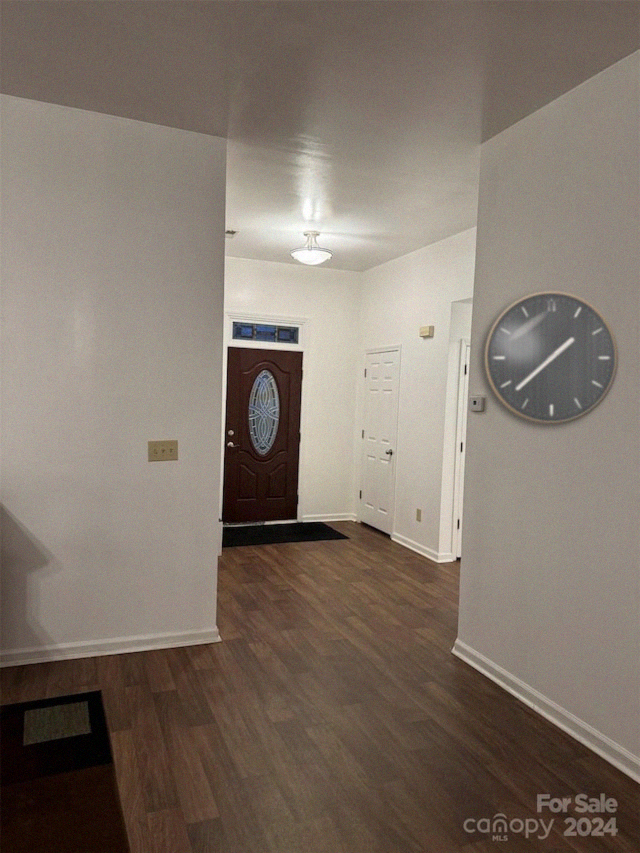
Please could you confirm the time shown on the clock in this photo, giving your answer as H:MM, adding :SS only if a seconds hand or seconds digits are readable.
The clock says 1:38
